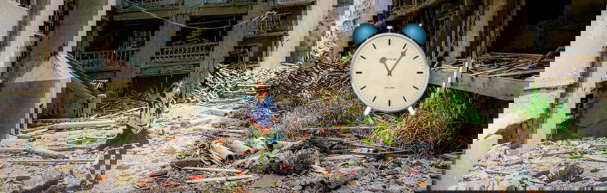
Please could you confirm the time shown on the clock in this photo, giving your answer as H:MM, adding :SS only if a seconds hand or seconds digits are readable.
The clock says 11:06
